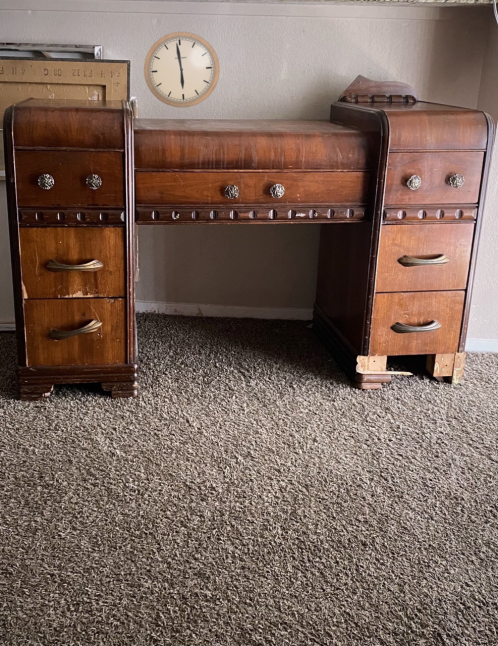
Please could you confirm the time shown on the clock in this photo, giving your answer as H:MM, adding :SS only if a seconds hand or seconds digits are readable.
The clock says 5:59
